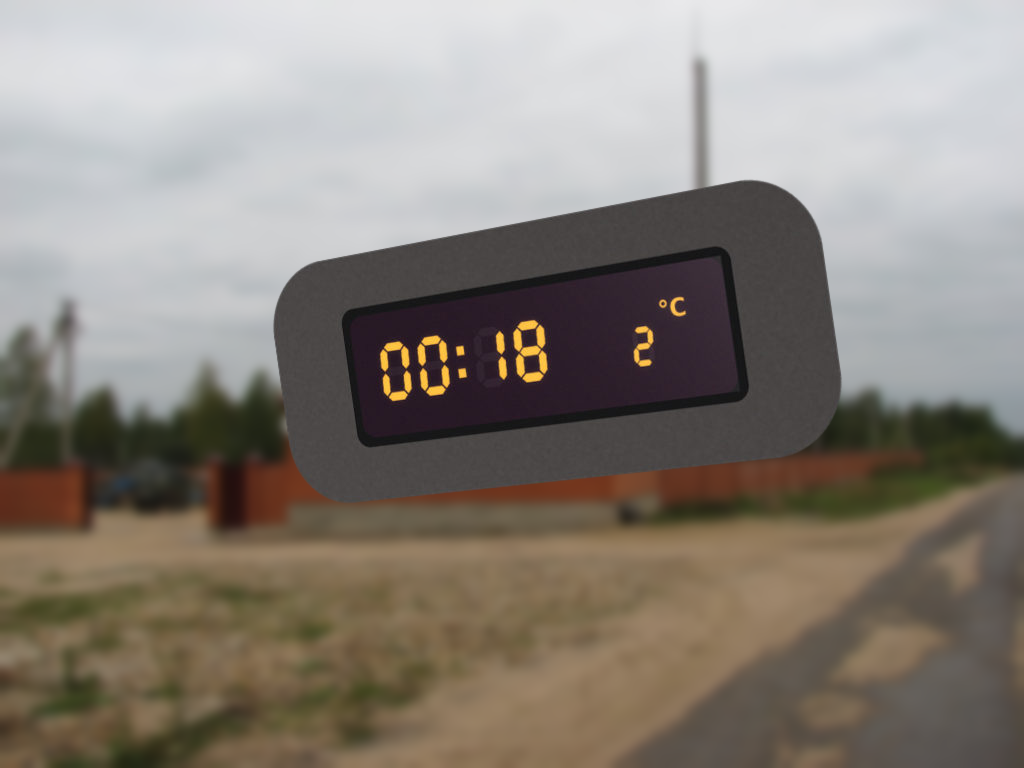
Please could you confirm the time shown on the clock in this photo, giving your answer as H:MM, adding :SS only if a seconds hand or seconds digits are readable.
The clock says 0:18
